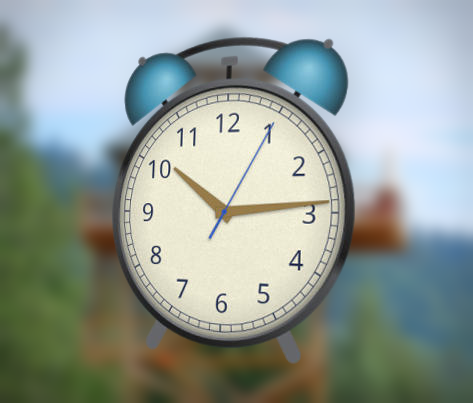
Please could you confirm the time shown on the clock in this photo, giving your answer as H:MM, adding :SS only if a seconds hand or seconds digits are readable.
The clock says 10:14:05
